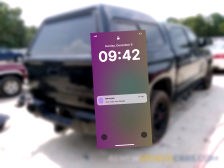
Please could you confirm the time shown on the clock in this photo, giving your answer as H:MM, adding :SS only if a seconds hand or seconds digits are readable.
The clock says 9:42
